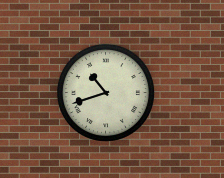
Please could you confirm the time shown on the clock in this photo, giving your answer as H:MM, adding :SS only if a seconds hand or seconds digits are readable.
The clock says 10:42
